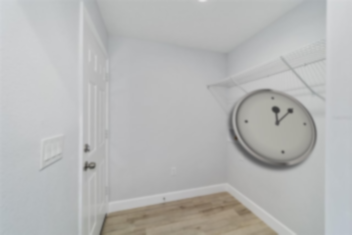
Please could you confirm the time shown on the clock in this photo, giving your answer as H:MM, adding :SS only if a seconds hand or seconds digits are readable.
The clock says 12:08
